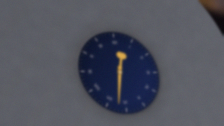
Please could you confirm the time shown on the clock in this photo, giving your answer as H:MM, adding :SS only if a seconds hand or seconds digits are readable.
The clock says 12:32
